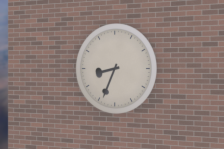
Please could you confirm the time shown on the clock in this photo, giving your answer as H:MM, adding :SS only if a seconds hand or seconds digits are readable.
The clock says 8:34
